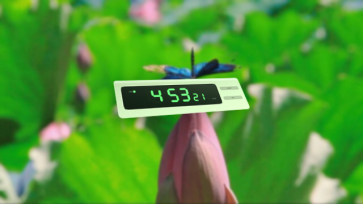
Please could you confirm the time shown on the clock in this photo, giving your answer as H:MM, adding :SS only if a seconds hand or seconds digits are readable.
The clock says 4:53:21
